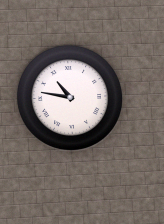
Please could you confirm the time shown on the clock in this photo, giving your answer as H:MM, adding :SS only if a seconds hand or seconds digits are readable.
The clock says 10:47
